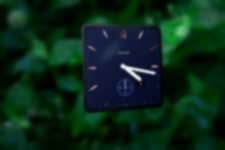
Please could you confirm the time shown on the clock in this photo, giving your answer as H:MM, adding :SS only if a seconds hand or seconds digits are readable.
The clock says 4:17
